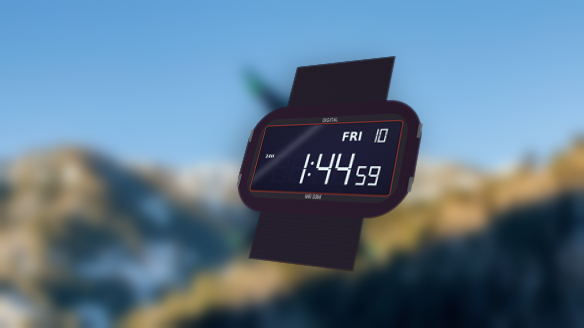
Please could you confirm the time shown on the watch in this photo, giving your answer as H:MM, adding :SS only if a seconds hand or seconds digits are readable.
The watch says 1:44:59
